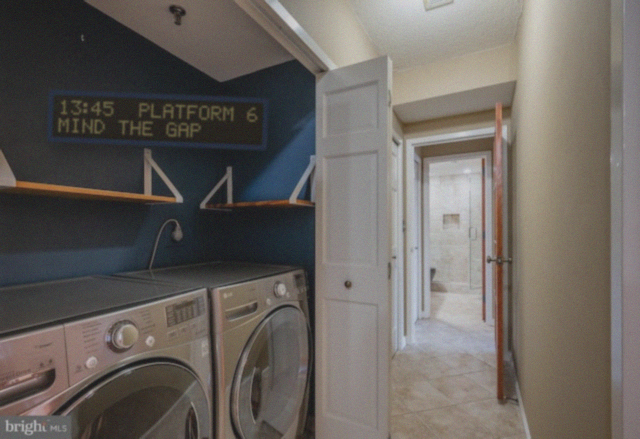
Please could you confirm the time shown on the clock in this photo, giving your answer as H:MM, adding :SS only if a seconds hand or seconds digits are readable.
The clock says 13:45
